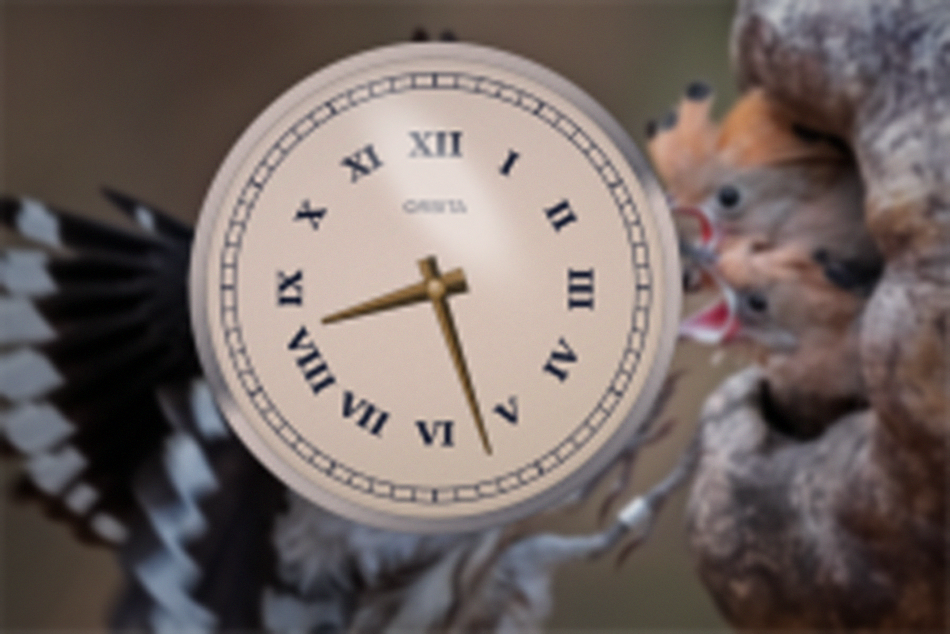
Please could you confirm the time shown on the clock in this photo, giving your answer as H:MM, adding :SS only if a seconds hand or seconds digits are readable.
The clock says 8:27
